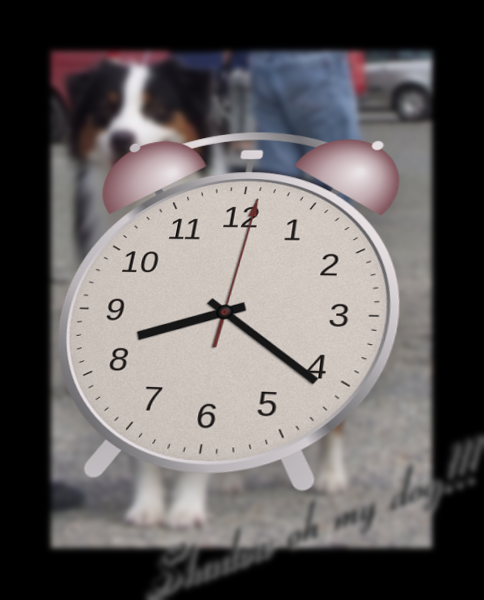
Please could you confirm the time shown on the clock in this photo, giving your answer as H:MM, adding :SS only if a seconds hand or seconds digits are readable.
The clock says 8:21:01
